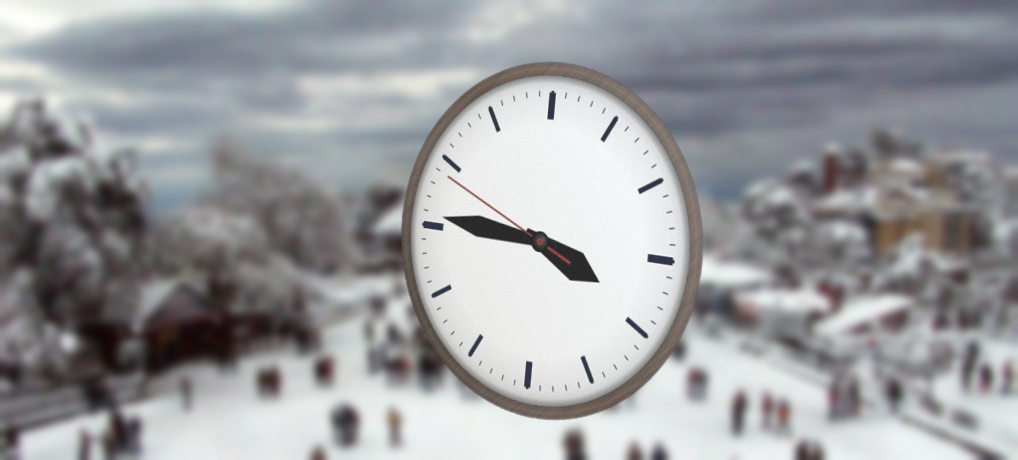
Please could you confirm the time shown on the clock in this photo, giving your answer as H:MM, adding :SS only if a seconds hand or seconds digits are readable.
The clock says 3:45:49
